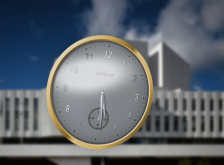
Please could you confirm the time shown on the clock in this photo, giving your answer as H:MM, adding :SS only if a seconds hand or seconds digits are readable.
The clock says 5:29
